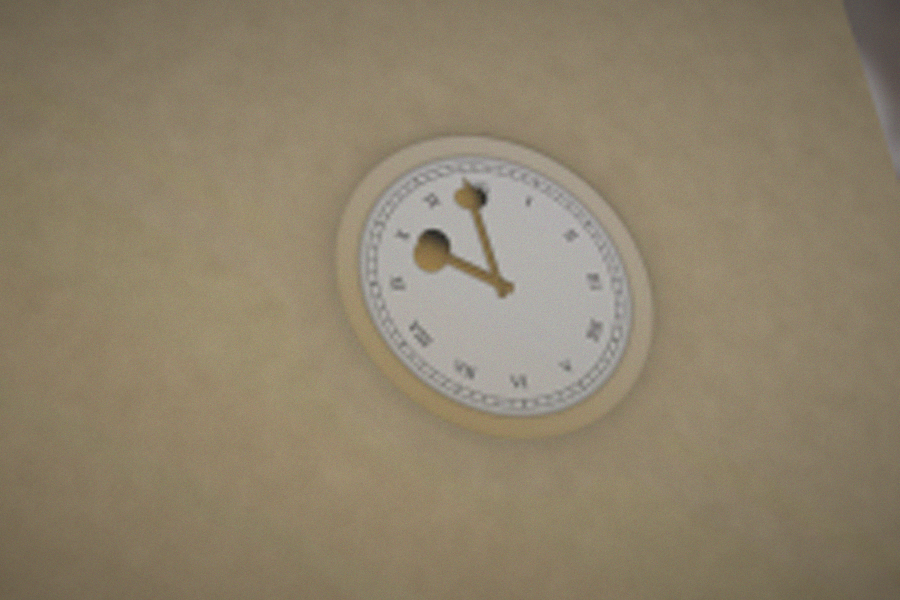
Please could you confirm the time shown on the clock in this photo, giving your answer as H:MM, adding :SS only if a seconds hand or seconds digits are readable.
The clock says 9:59
